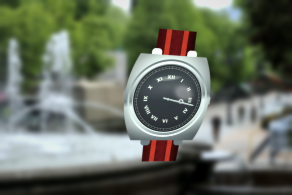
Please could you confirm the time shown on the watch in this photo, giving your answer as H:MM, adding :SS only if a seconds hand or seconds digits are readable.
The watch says 3:17
